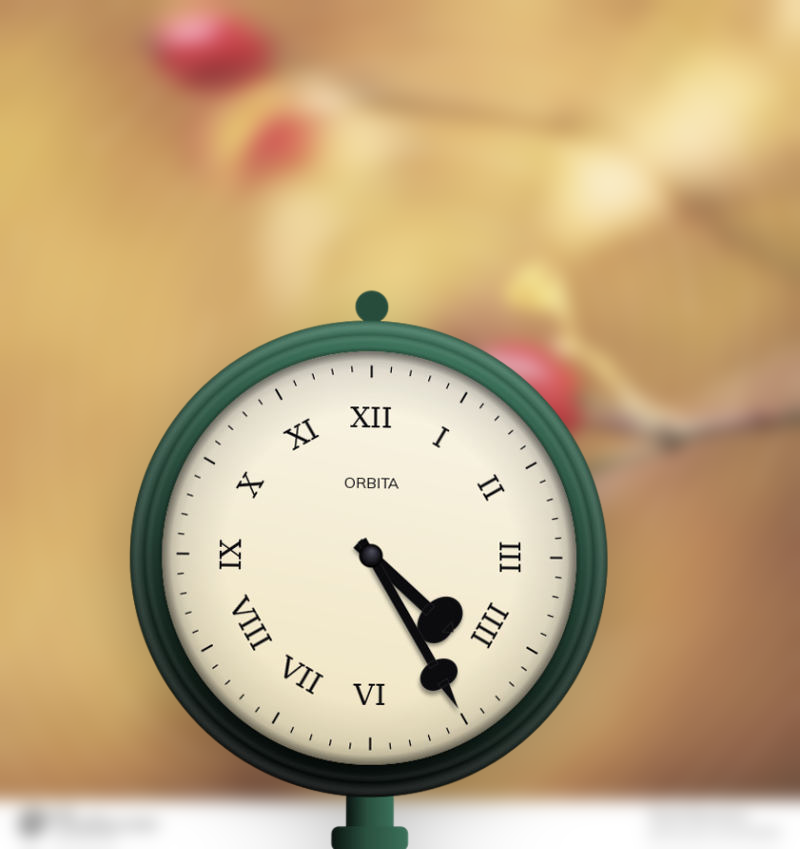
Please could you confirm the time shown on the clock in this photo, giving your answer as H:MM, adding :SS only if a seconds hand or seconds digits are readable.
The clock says 4:25
